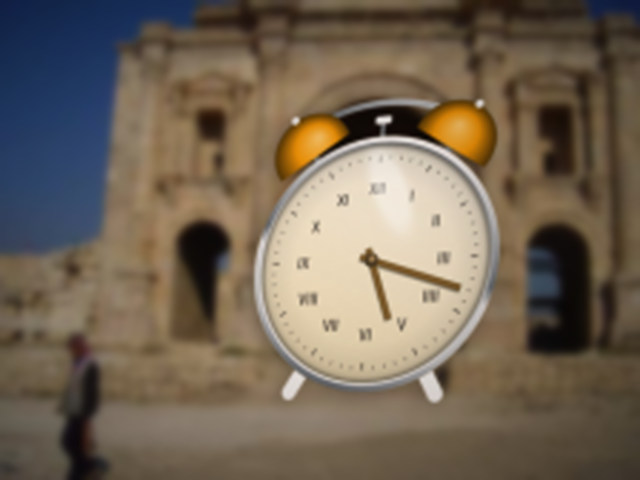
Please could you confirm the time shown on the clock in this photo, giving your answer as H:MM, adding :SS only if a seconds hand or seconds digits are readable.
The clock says 5:18
